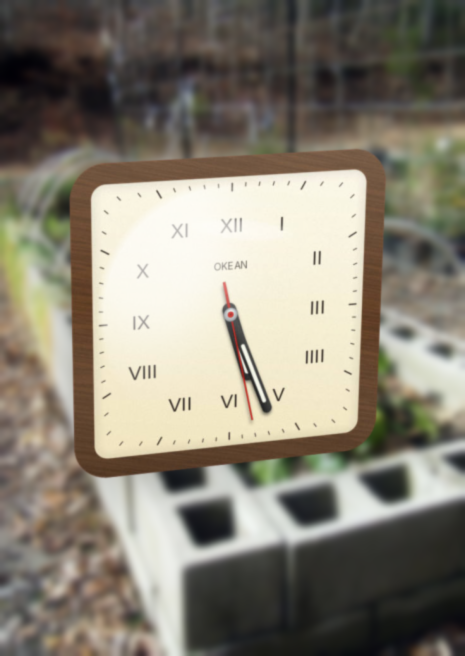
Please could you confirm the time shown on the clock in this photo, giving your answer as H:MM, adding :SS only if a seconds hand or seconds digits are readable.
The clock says 5:26:28
